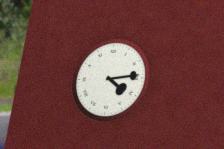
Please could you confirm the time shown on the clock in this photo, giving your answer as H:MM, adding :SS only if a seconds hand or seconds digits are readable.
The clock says 4:14
